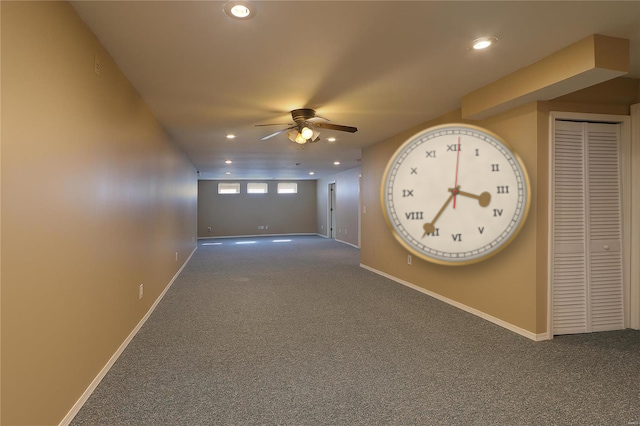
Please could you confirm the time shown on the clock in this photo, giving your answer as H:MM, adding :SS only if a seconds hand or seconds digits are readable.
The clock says 3:36:01
